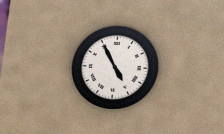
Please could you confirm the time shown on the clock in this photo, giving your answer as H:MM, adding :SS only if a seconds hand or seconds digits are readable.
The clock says 4:55
